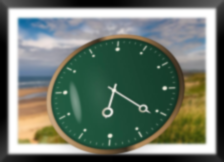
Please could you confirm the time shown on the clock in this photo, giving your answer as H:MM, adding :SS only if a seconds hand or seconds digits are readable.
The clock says 6:21
